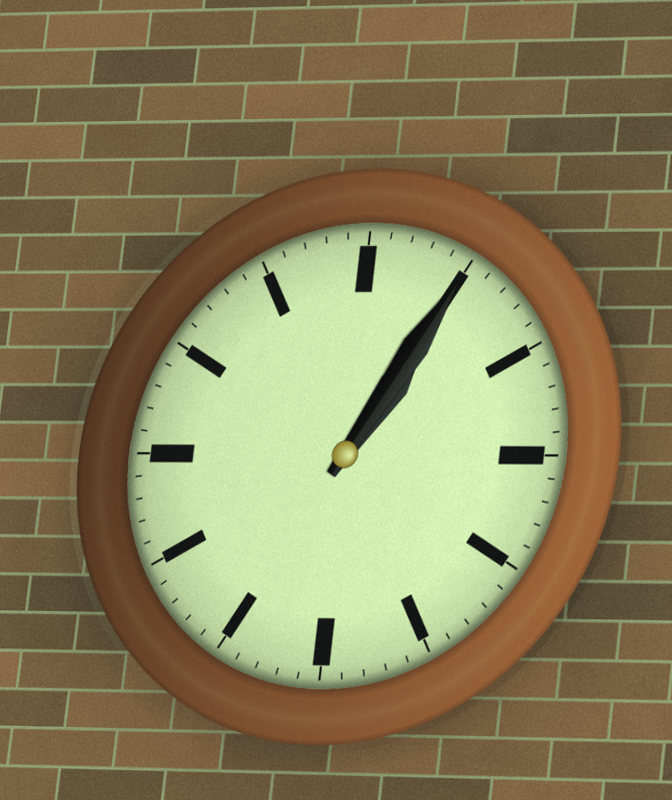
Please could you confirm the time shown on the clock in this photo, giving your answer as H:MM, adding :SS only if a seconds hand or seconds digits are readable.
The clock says 1:05
